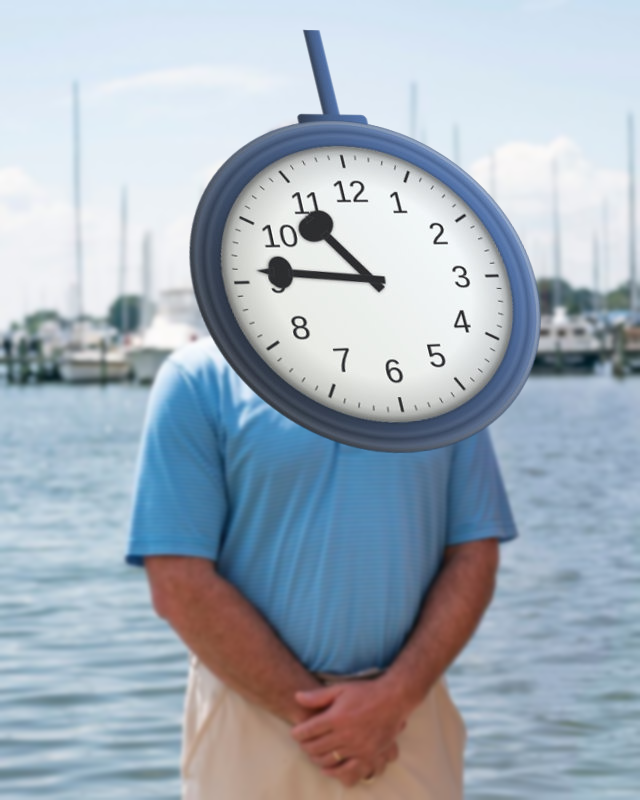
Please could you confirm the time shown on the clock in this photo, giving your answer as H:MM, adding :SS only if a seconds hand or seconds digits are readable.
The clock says 10:46
